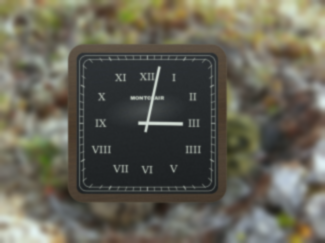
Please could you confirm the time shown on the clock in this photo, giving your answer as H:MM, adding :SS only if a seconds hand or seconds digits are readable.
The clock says 3:02
